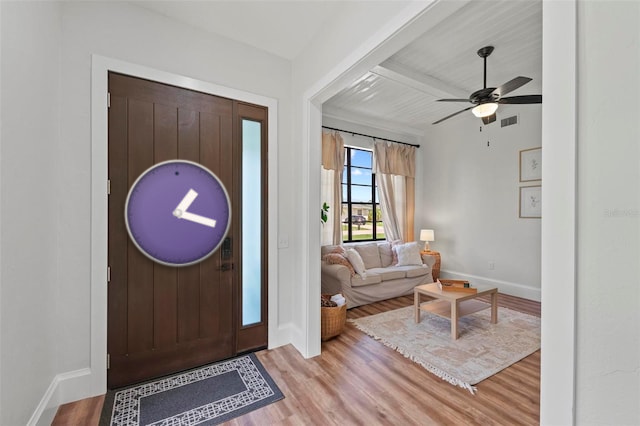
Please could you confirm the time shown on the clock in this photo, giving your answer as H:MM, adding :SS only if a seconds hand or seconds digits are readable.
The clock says 1:18
